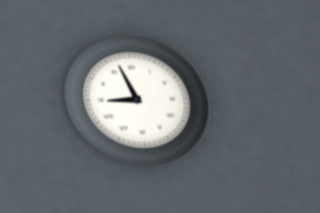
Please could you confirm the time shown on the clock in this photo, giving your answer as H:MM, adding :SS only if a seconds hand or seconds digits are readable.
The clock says 8:57
